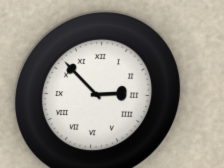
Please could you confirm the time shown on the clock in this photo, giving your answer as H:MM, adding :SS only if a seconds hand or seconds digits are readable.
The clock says 2:52
